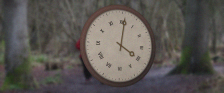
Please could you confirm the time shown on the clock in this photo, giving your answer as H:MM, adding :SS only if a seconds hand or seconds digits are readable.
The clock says 4:01
